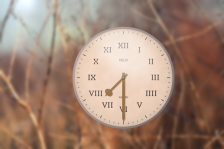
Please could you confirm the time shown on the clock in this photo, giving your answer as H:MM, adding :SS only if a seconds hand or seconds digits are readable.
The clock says 7:30
